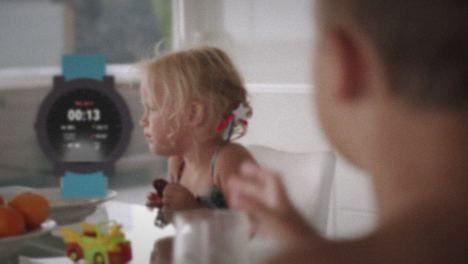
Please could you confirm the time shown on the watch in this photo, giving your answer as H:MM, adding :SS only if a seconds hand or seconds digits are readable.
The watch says 0:13
